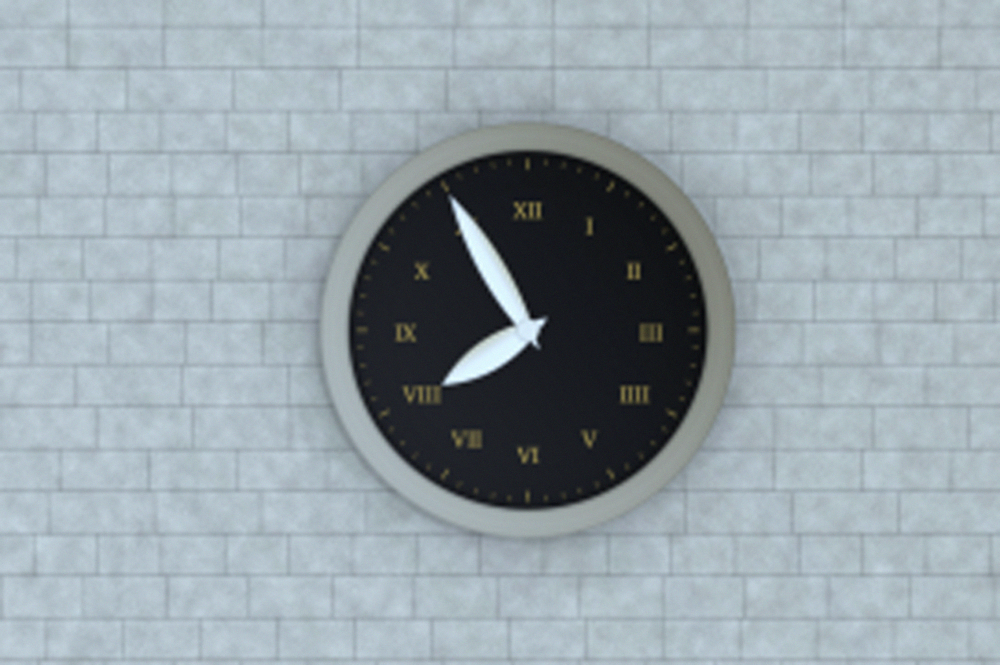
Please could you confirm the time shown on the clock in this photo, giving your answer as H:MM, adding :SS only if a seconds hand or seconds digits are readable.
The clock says 7:55
